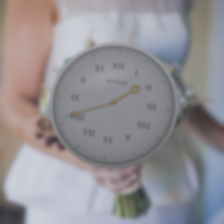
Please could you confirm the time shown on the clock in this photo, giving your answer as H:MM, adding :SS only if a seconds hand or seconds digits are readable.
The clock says 1:41
